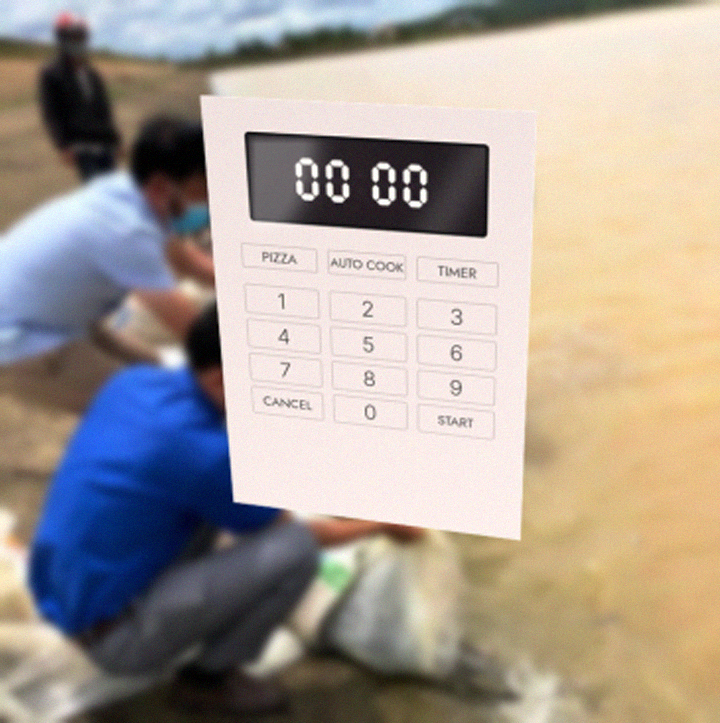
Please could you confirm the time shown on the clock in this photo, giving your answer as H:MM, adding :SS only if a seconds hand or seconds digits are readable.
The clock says 0:00
